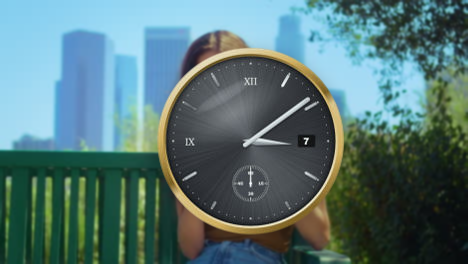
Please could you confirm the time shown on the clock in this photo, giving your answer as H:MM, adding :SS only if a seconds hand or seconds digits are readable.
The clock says 3:09
